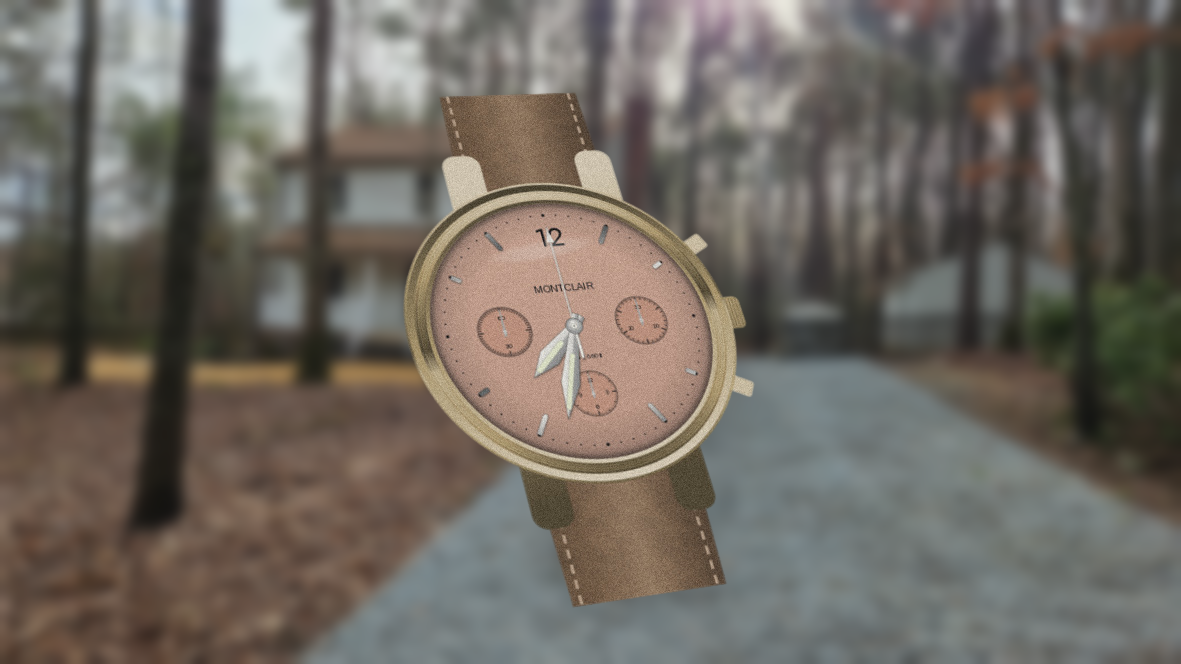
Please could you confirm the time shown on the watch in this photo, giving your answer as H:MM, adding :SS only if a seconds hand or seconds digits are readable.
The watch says 7:33
